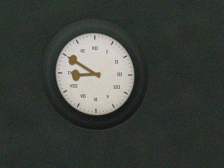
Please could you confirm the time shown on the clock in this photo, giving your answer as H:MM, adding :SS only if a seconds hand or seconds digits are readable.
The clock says 8:50
